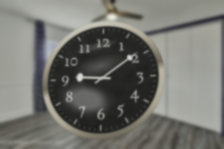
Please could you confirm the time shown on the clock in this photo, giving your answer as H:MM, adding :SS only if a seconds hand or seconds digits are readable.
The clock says 9:09
